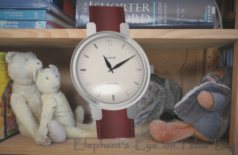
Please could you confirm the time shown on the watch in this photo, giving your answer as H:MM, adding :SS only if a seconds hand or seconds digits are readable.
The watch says 11:10
